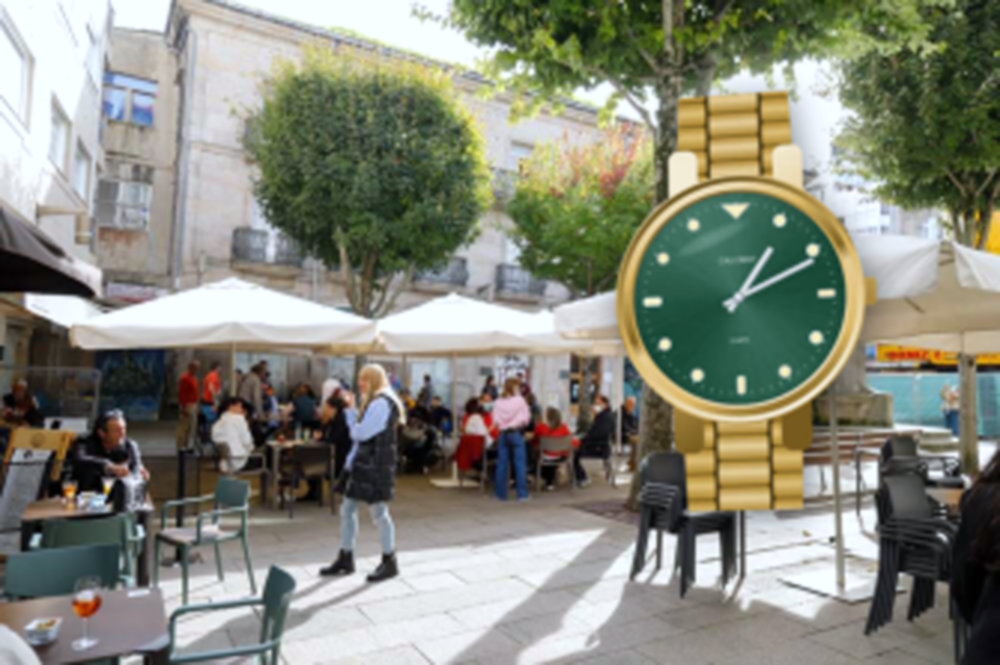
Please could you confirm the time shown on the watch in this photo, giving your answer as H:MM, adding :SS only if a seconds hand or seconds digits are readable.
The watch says 1:11
